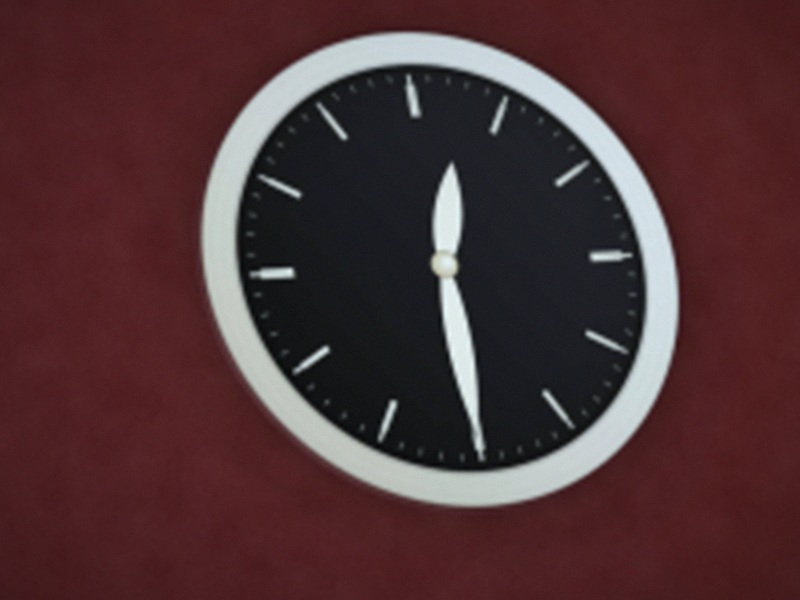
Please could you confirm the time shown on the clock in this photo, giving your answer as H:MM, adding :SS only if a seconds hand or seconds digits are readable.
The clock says 12:30
